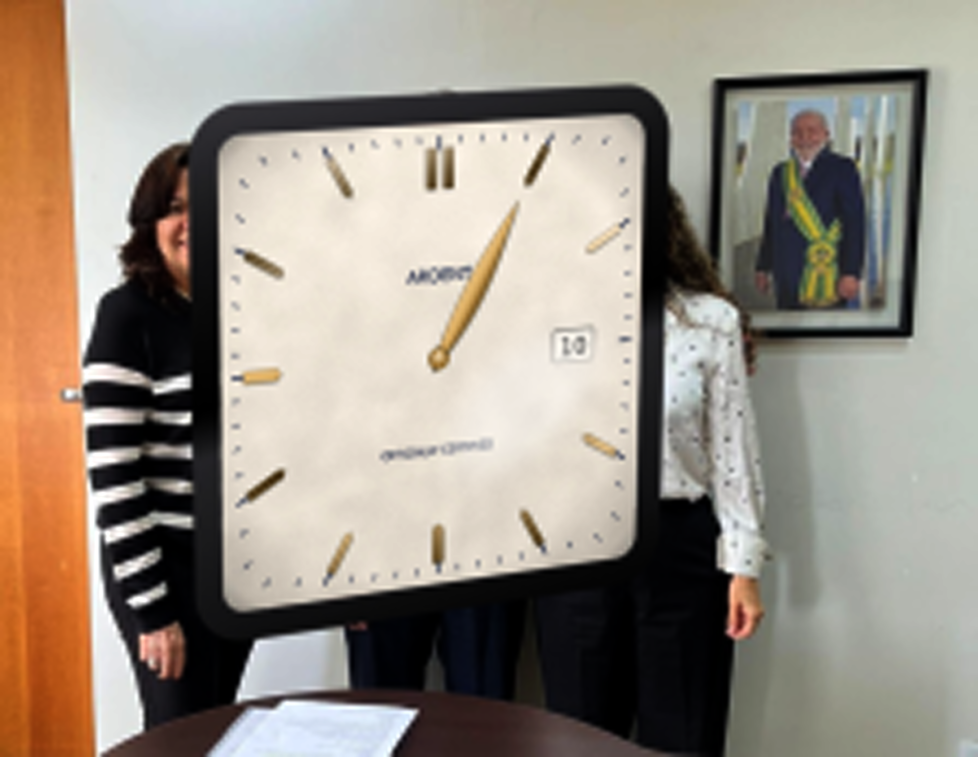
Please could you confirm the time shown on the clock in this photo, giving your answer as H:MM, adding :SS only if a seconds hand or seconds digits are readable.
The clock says 1:05
